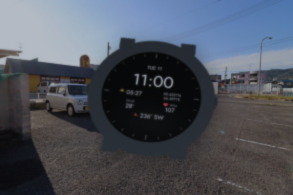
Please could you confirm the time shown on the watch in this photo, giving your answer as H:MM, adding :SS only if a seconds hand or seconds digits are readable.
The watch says 11:00
